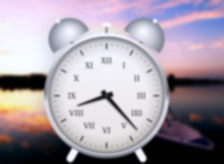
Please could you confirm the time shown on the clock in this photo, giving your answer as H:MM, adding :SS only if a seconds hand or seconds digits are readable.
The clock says 8:23
